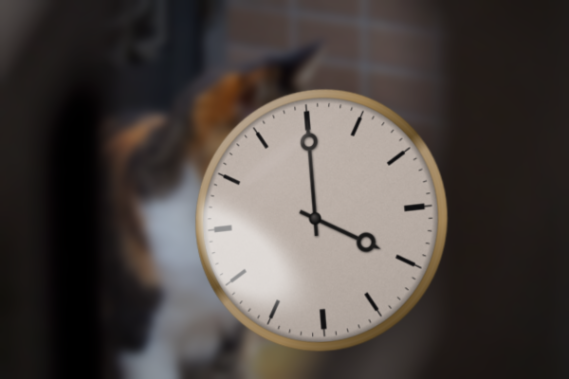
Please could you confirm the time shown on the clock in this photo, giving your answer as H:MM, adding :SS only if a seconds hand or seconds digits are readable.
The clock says 4:00
